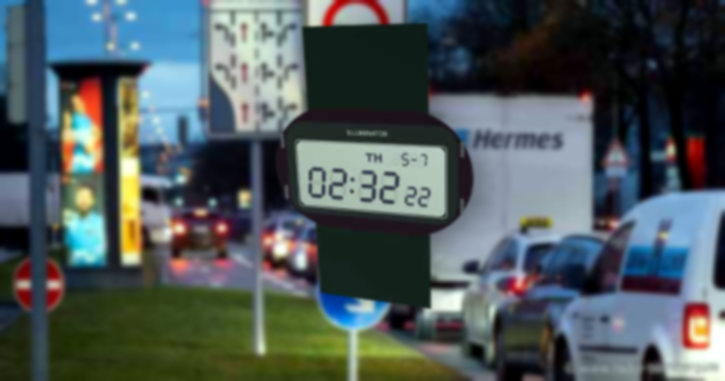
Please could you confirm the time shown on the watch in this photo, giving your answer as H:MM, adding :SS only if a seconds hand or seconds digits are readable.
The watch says 2:32:22
